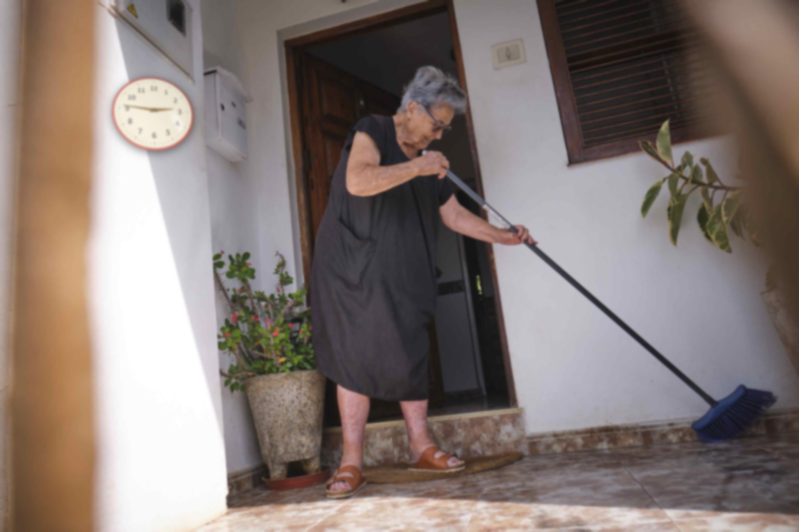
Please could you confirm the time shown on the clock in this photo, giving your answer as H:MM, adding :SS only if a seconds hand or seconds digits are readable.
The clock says 2:46
